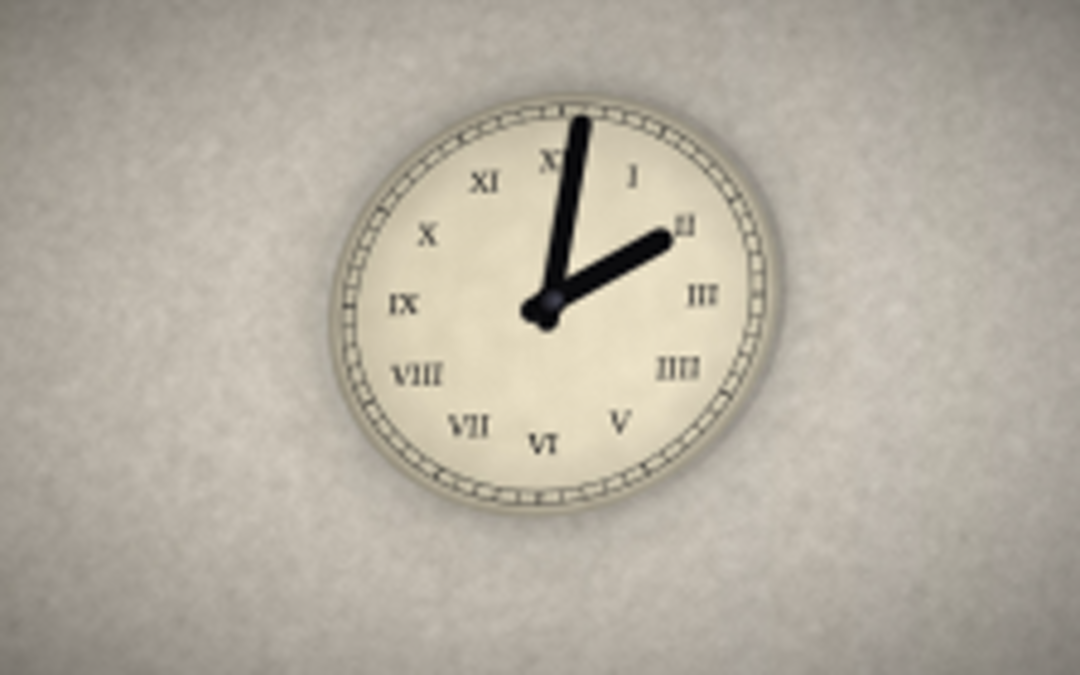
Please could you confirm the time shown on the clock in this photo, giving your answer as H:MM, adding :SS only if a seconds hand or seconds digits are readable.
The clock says 2:01
